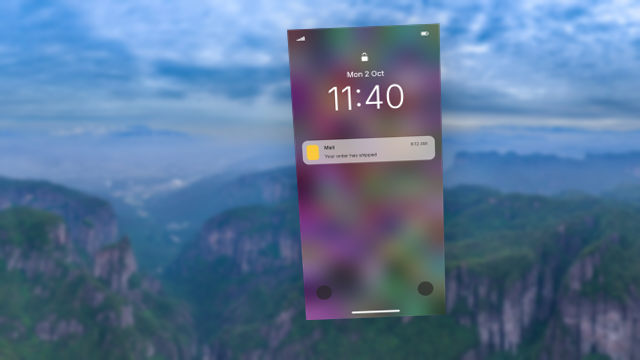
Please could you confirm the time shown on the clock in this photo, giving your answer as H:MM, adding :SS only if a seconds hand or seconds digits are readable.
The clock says 11:40
